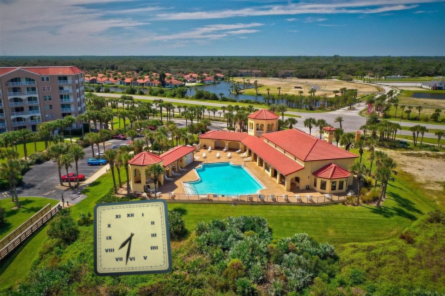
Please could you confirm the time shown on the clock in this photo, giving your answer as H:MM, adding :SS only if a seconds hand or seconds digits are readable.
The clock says 7:32
